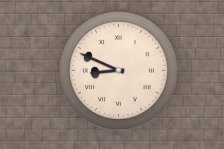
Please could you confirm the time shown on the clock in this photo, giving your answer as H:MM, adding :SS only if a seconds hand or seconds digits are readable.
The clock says 8:49
